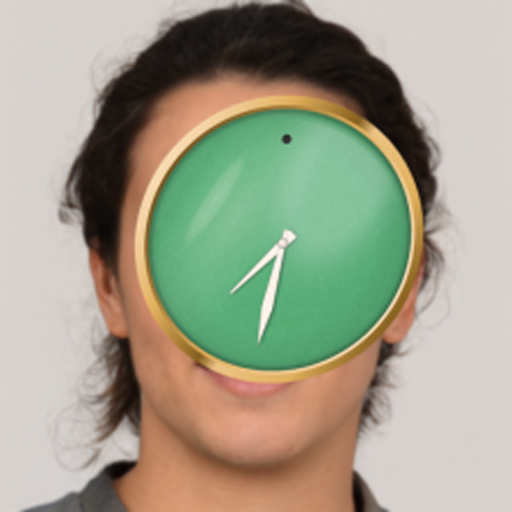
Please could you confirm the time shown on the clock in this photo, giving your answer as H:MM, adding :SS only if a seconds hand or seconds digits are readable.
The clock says 7:32
